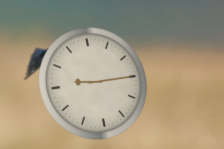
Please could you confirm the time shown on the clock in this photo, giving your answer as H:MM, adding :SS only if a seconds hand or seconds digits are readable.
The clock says 9:15
